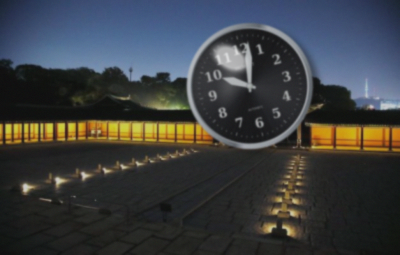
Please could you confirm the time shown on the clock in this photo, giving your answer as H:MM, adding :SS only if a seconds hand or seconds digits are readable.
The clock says 10:02
